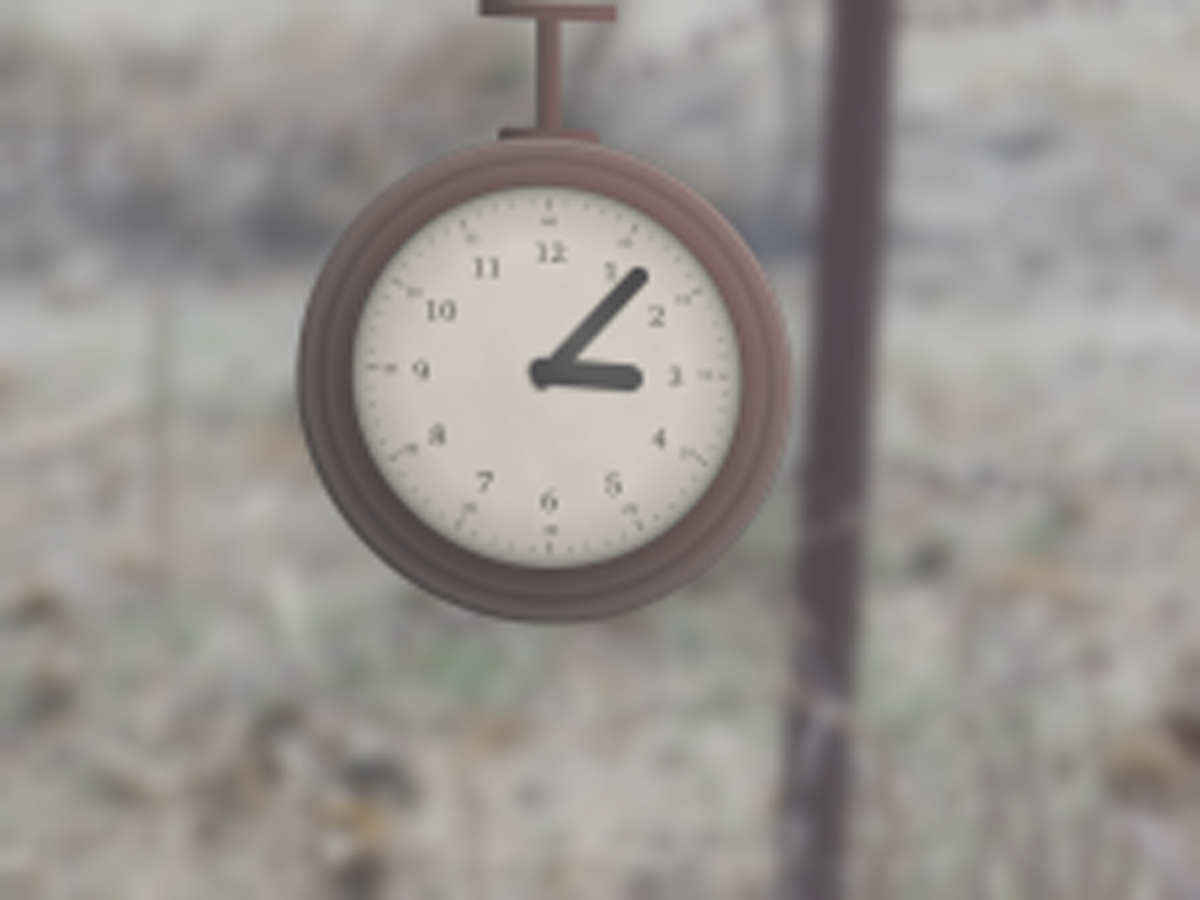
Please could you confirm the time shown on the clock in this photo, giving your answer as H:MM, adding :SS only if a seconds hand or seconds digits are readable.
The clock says 3:07
